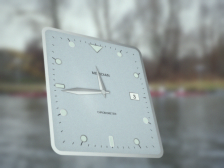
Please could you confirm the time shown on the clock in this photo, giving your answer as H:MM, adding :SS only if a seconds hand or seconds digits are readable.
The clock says 11:44
